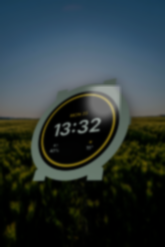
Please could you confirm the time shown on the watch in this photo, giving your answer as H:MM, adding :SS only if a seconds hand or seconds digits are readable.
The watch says 13:32
